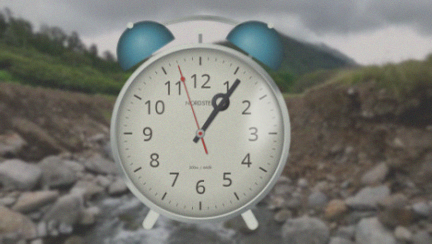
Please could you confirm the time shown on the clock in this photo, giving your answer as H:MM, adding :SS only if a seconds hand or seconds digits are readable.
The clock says 1:05:57
